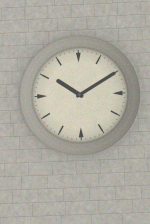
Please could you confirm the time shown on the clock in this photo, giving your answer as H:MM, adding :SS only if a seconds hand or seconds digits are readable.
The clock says 10:10
